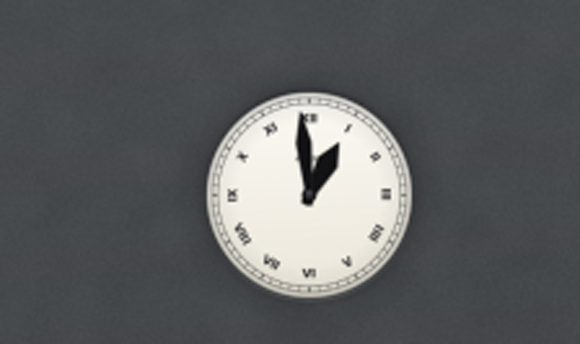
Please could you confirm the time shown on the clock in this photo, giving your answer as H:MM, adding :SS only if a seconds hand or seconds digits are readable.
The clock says 12:59
